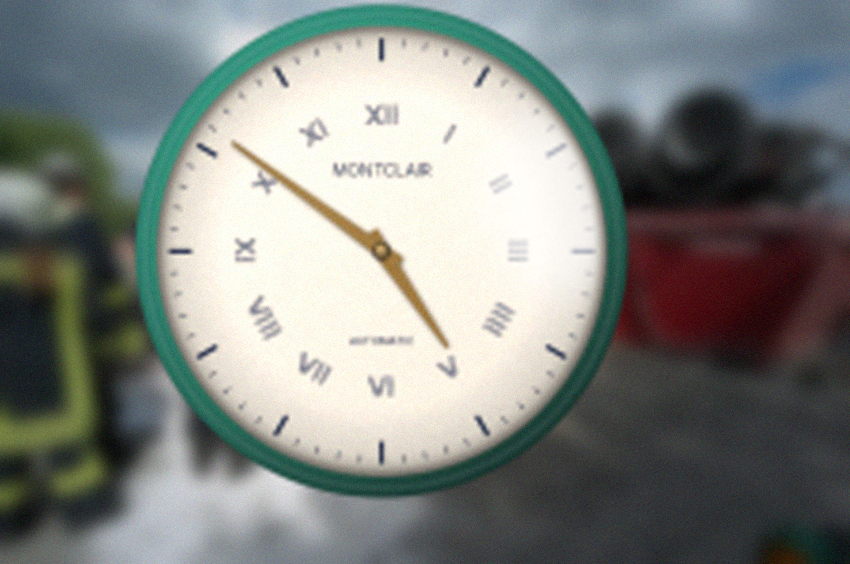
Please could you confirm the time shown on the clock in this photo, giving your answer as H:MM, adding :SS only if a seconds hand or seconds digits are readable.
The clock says 4:51
